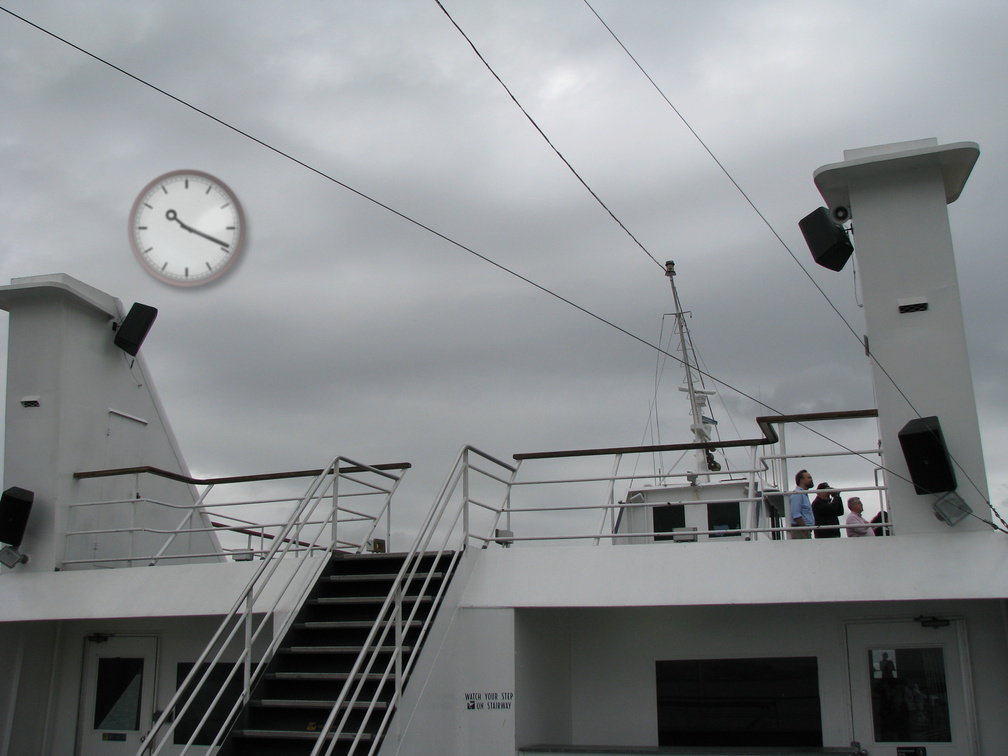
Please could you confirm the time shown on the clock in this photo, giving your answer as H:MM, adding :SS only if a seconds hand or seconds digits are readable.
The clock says 10:19
